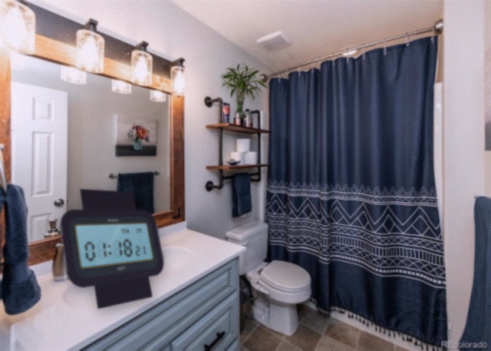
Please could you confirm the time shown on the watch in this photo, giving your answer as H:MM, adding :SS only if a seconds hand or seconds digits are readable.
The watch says 1:18:21
